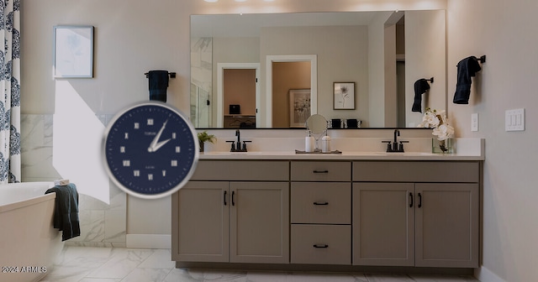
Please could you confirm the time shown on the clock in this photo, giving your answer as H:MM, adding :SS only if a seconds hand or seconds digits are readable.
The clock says 2:05
